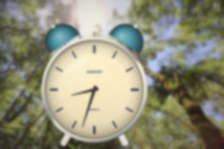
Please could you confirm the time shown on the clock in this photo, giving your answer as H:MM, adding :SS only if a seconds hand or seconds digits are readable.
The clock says 8:33
